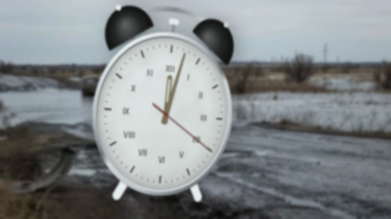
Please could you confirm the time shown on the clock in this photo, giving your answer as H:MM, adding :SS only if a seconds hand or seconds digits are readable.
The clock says 12:02:20
